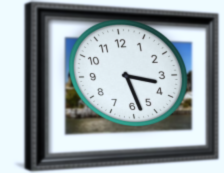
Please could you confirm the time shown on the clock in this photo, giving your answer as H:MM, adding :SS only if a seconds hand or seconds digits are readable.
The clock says 3:28
